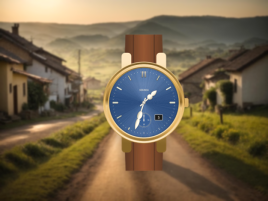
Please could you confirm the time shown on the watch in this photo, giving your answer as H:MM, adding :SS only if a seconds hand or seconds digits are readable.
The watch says 1:33
